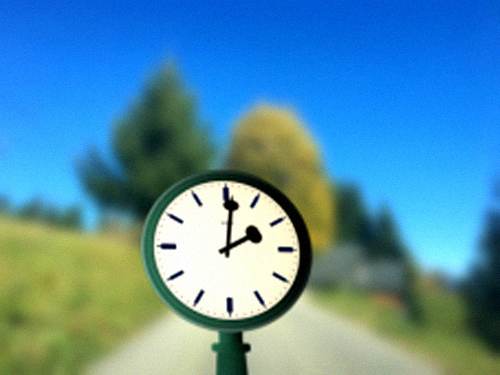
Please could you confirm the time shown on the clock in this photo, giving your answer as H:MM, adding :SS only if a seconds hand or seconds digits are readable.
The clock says 2:01
